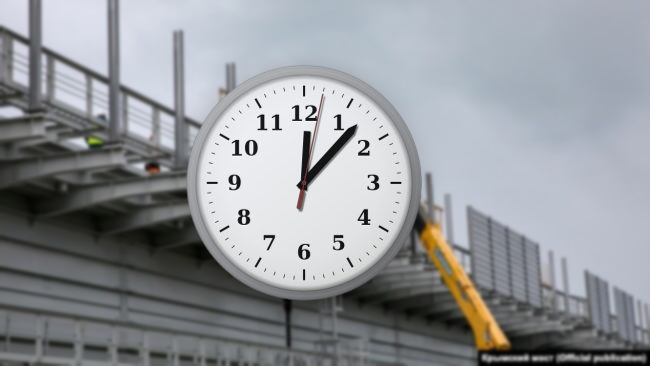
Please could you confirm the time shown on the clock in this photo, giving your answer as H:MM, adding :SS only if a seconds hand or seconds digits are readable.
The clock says 12:07:02
